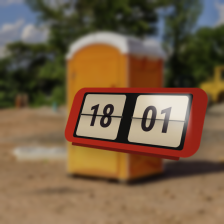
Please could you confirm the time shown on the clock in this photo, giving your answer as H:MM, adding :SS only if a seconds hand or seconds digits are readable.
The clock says 18:01
